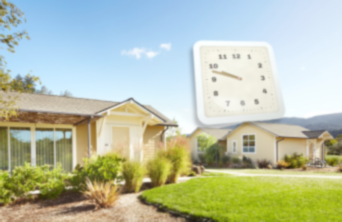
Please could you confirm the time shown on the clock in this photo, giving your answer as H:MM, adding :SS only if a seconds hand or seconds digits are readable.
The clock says 9:48
